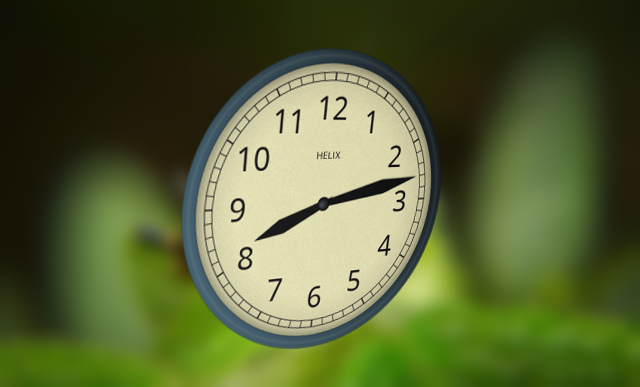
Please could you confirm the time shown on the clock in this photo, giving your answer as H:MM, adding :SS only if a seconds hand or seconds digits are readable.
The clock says 8:13
